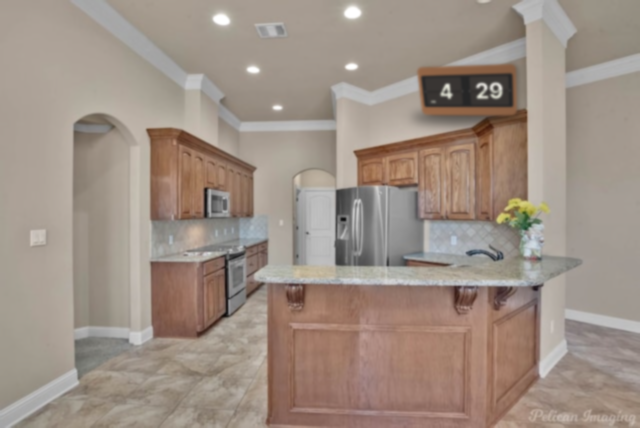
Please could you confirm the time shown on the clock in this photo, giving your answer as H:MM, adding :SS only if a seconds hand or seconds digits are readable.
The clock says 4:29
